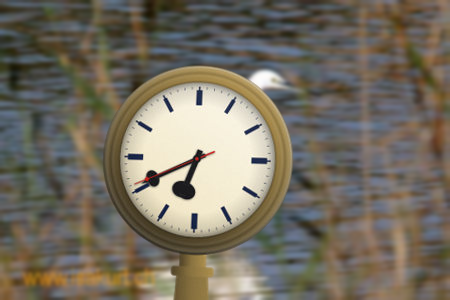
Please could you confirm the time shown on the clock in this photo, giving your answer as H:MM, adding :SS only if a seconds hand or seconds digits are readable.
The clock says 6:40:41
